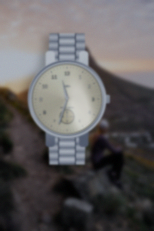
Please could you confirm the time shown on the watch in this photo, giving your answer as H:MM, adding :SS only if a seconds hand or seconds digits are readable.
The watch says 11:33
